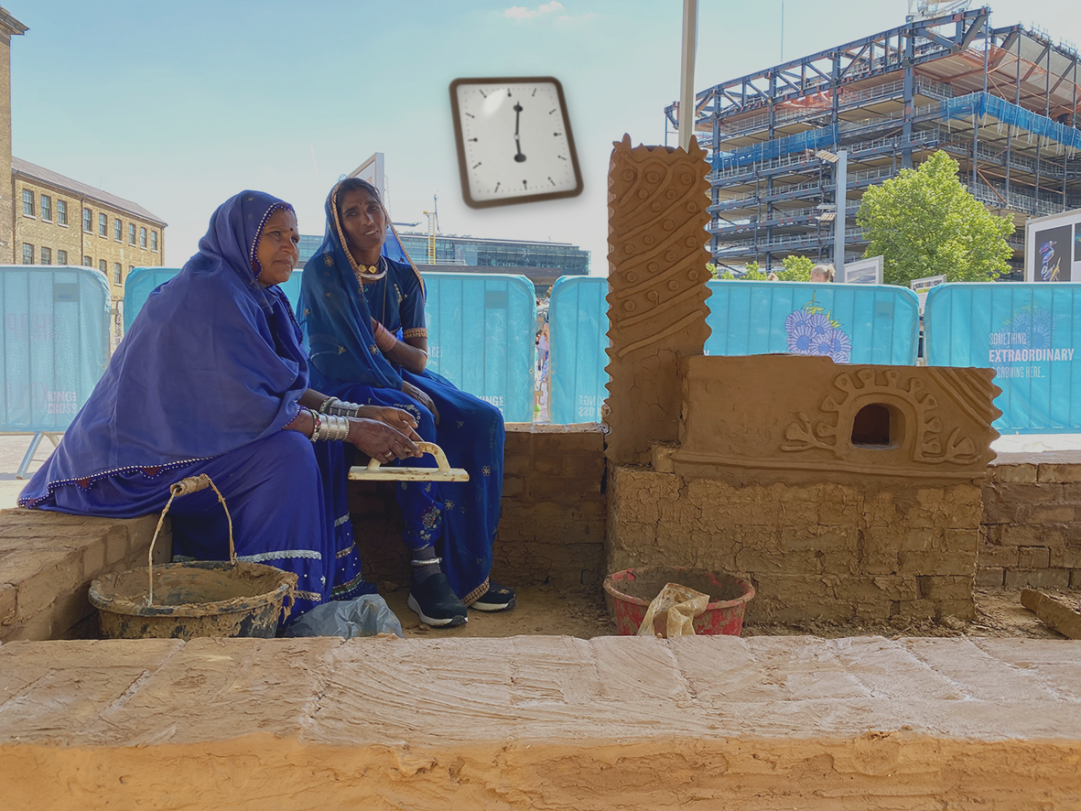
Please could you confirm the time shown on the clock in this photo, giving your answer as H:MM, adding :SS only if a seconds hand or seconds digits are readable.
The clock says 6:02
